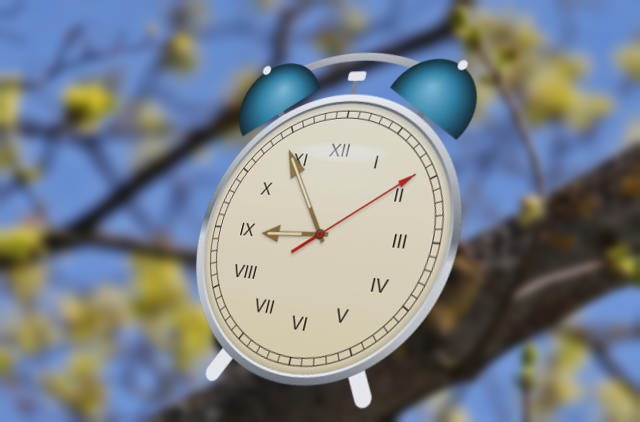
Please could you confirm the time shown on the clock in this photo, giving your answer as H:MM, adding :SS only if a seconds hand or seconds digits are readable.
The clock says 8:54:09
